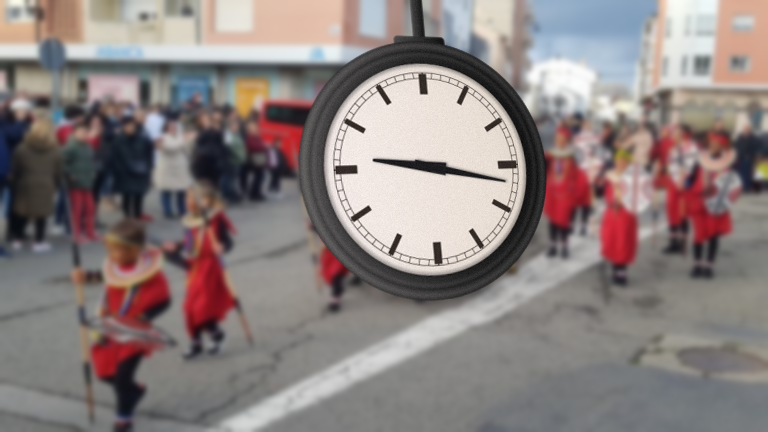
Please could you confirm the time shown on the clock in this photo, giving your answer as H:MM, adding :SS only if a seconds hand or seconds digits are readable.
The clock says 9:17
